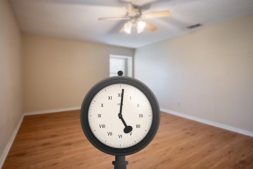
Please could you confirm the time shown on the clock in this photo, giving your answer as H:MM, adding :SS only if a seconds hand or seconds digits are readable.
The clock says 5:01
